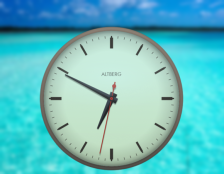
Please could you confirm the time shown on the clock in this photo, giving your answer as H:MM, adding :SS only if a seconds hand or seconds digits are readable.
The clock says 6:49:32
